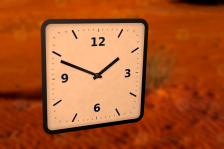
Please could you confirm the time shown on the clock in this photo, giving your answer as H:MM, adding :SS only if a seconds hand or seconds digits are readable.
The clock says 1:49
